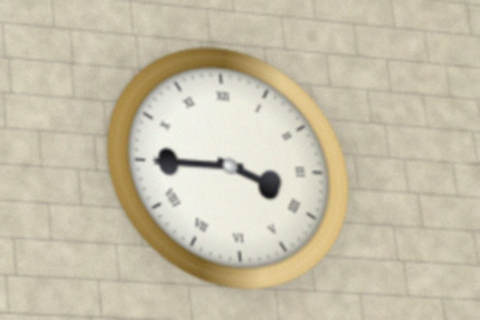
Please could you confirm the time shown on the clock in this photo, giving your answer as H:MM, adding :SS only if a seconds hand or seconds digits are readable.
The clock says 3:45
